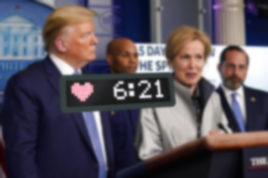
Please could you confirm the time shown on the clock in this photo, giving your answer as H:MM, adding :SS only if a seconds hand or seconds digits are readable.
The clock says 6:21
